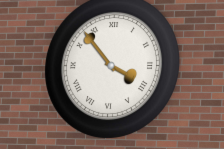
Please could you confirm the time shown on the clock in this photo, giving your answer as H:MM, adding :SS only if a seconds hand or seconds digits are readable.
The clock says 3:53
